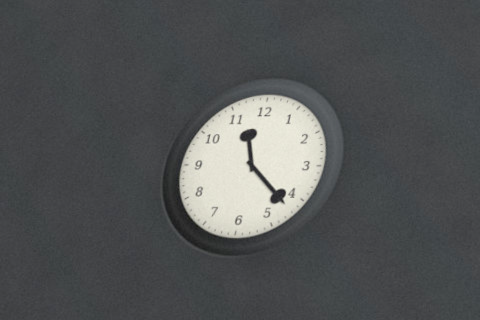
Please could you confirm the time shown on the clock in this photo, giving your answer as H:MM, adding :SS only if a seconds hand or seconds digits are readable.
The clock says 11:22
